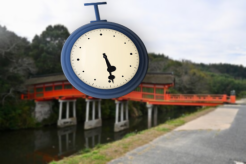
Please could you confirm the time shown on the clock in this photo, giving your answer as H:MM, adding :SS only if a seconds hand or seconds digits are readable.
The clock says 5:29
